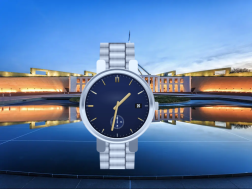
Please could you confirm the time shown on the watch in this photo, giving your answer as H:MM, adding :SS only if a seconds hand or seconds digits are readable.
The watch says 1:32
